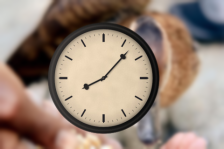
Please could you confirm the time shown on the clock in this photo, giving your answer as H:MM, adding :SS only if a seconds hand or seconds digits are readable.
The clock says 8:07
